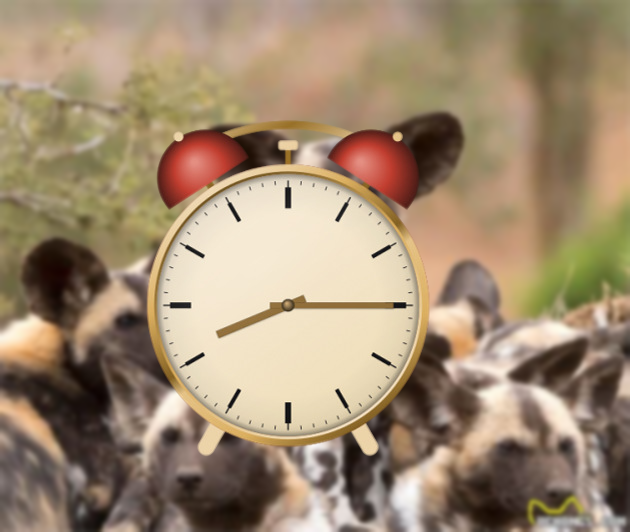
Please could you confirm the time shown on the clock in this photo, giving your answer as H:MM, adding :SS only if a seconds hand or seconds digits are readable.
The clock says 8:15
